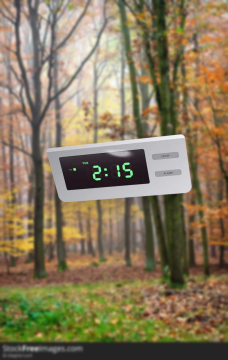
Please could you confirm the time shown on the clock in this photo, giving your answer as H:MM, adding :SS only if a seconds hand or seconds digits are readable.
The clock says 2:15
